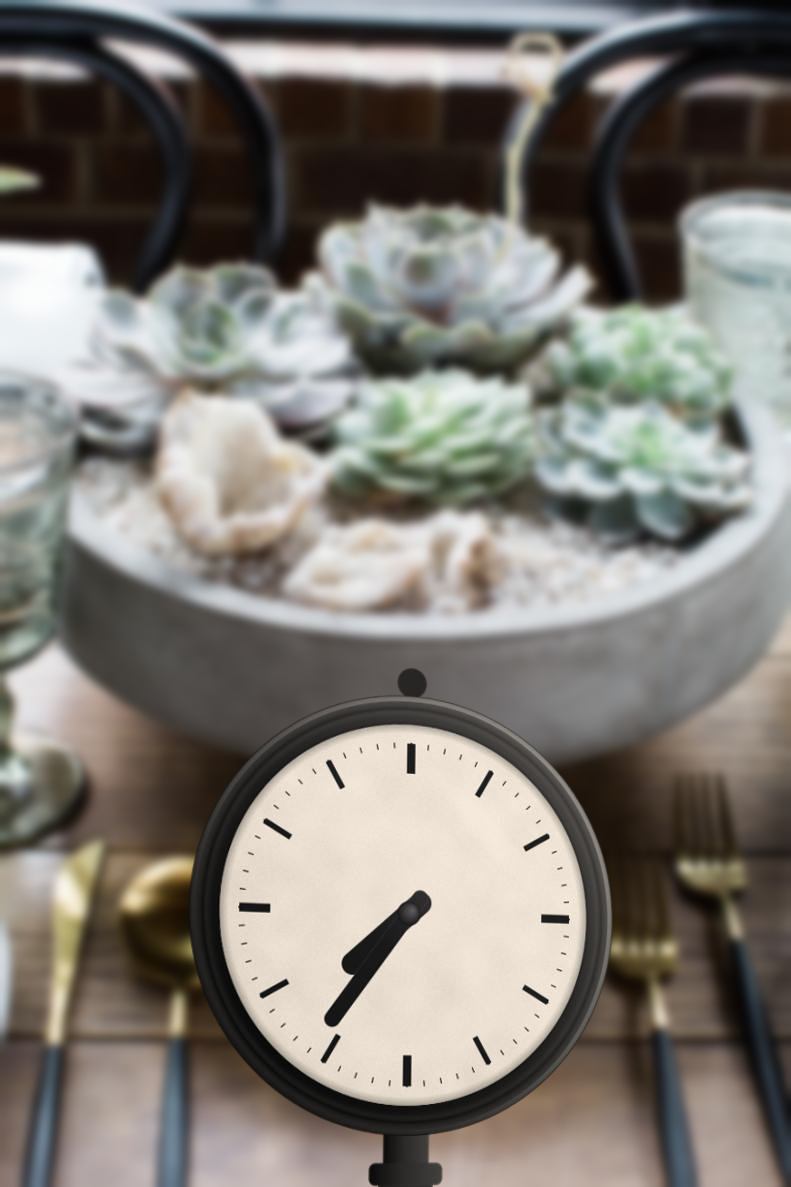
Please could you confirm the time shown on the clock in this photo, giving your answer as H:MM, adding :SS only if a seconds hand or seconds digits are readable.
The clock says 7:36
